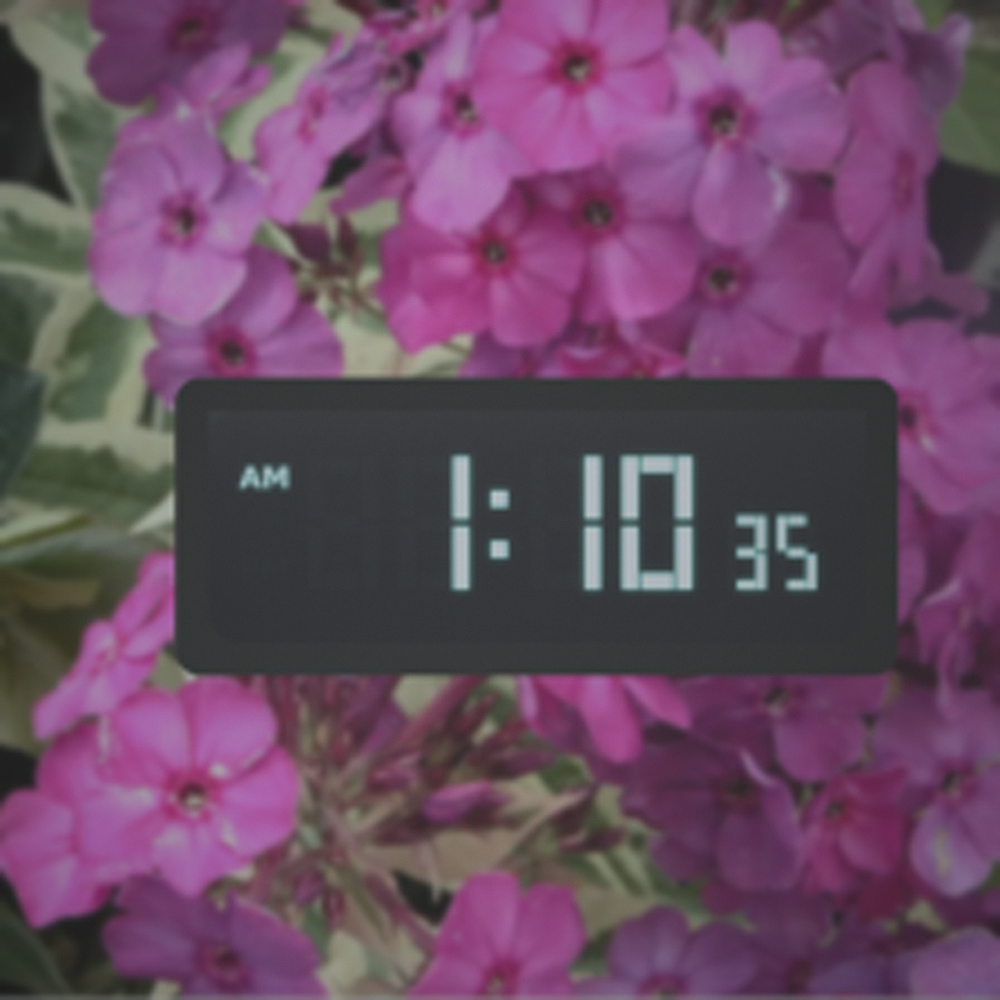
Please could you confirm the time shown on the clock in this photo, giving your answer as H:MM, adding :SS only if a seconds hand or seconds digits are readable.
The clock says 1:10:35
